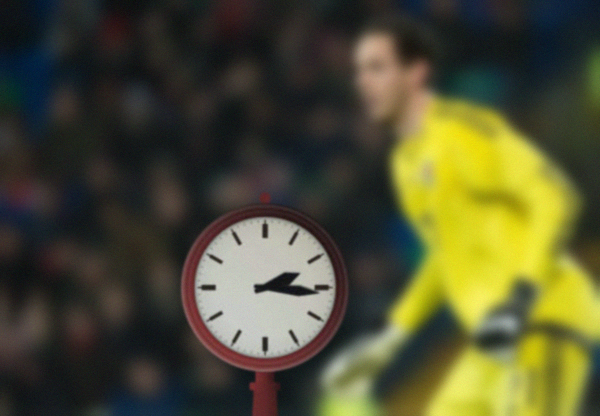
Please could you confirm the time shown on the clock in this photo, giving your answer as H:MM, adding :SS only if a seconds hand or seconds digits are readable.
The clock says 2:16
